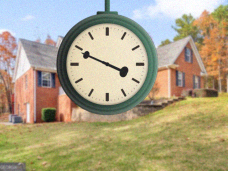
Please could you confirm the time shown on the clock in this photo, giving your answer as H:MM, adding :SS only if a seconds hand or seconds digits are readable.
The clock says 3:49
